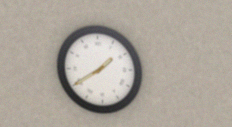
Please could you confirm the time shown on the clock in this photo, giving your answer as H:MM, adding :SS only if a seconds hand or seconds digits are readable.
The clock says 1:40
